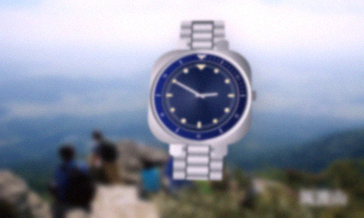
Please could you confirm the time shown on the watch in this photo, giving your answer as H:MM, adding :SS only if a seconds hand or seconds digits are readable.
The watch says 2:50
